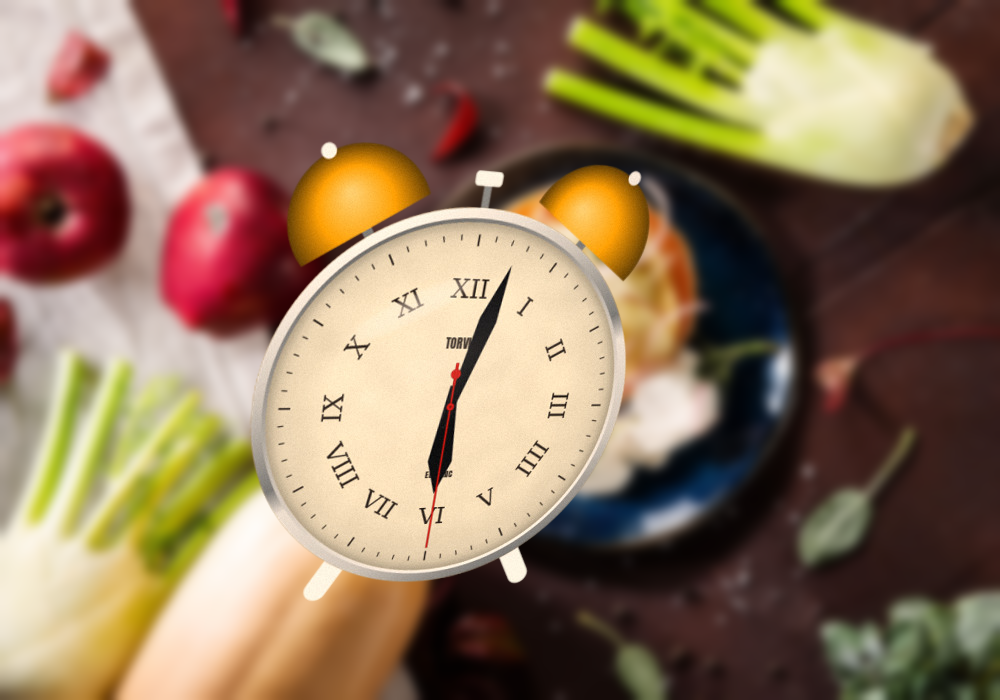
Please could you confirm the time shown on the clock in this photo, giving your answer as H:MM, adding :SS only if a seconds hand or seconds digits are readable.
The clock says 6:02:30
